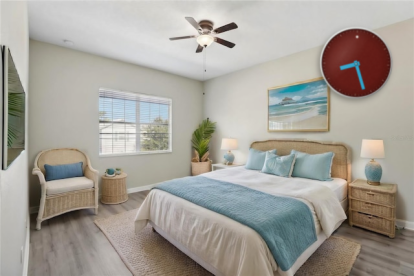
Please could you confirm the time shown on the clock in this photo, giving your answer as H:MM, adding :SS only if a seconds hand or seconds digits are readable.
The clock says 8:27
